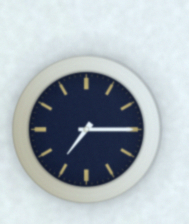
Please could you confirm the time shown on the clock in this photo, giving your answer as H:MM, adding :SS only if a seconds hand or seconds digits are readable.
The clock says 7:15
